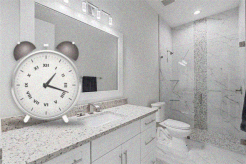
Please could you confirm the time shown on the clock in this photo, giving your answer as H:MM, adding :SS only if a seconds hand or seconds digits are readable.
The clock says 1:18
